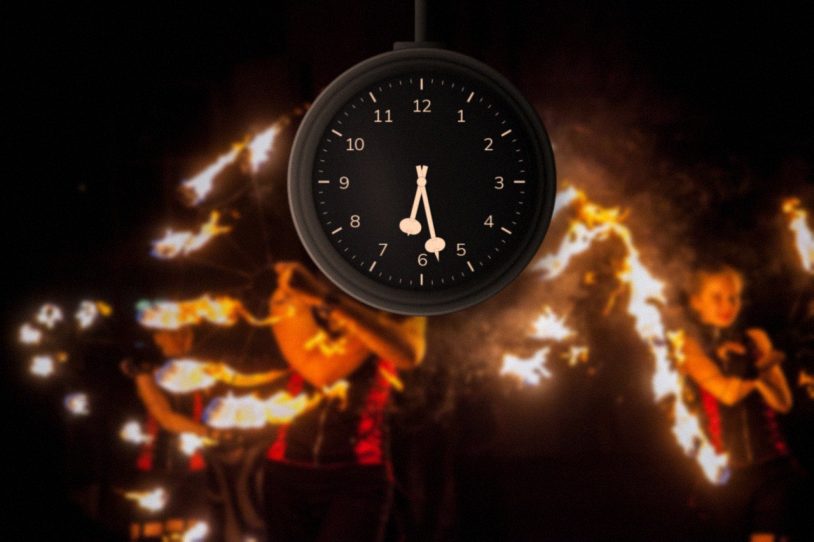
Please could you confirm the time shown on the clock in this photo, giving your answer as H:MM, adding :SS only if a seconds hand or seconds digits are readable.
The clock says 6:28
